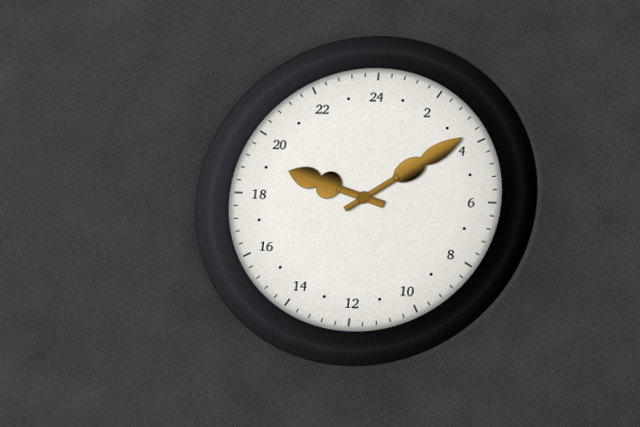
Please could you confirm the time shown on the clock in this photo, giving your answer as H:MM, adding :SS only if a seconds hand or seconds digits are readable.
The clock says 19:09
